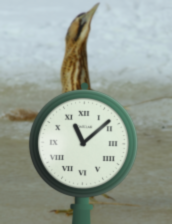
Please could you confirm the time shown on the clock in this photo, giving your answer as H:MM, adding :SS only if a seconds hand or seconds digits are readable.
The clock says 11:08
